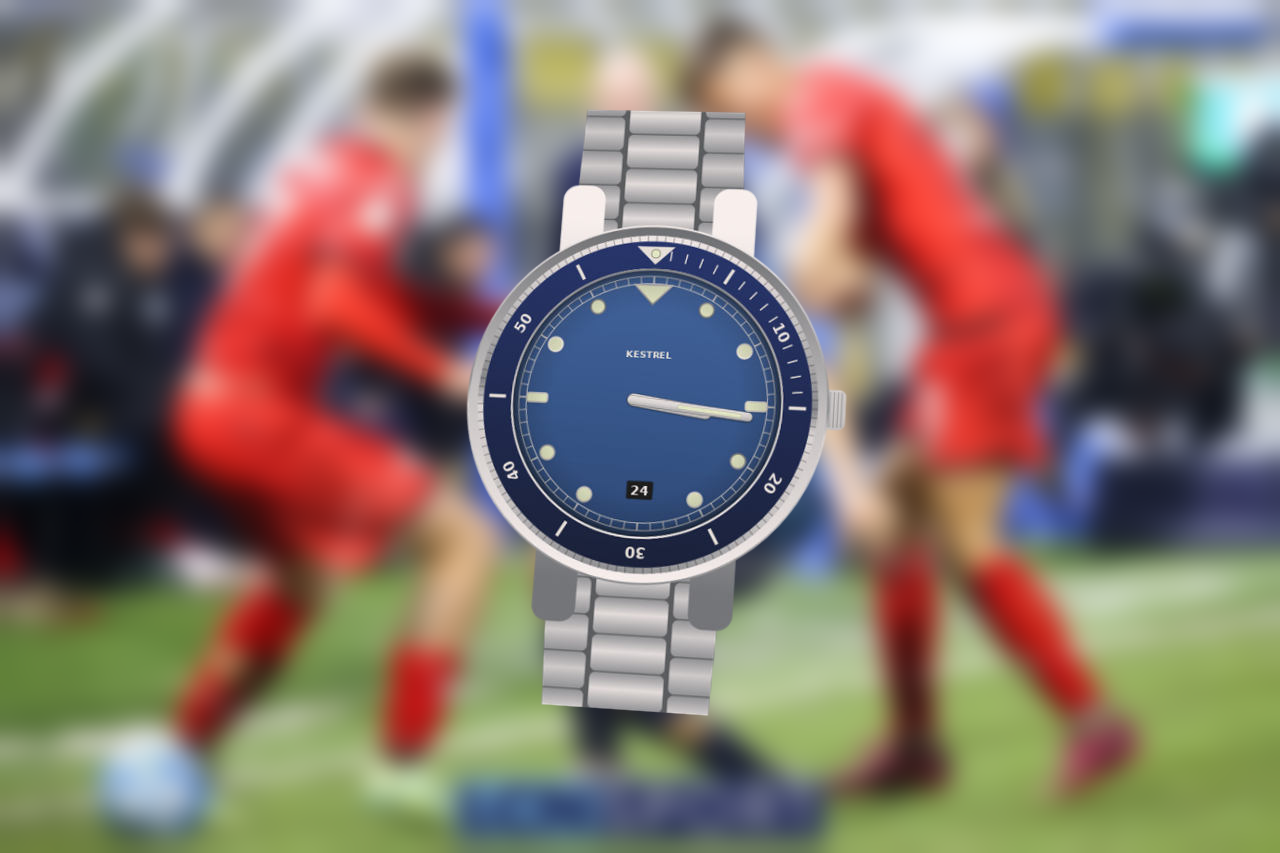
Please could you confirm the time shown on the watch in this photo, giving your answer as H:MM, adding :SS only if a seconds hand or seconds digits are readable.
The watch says 3:16
